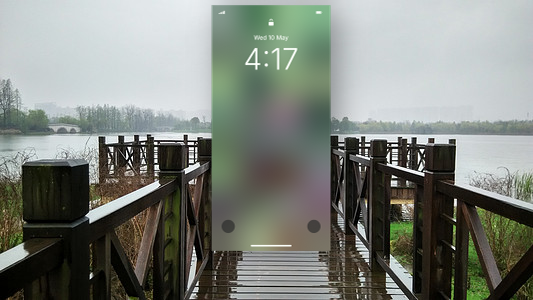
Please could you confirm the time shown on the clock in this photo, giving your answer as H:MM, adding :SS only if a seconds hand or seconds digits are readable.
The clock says 4:17
